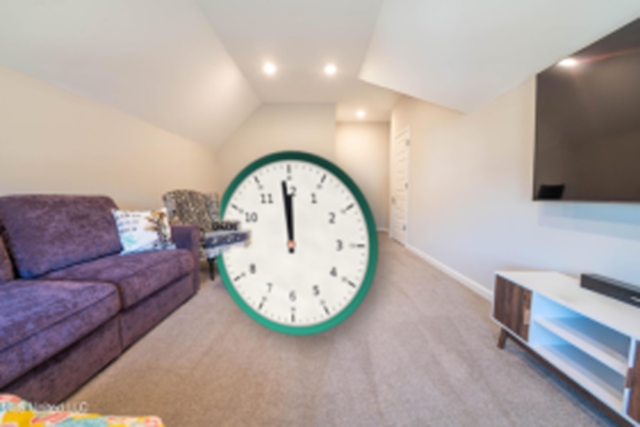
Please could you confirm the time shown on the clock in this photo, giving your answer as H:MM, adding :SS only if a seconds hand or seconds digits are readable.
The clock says 11:59
